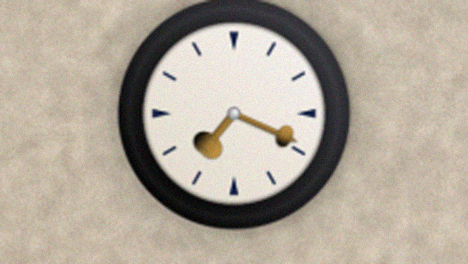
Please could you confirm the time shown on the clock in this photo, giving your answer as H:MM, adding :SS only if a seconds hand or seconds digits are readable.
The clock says 7:19
